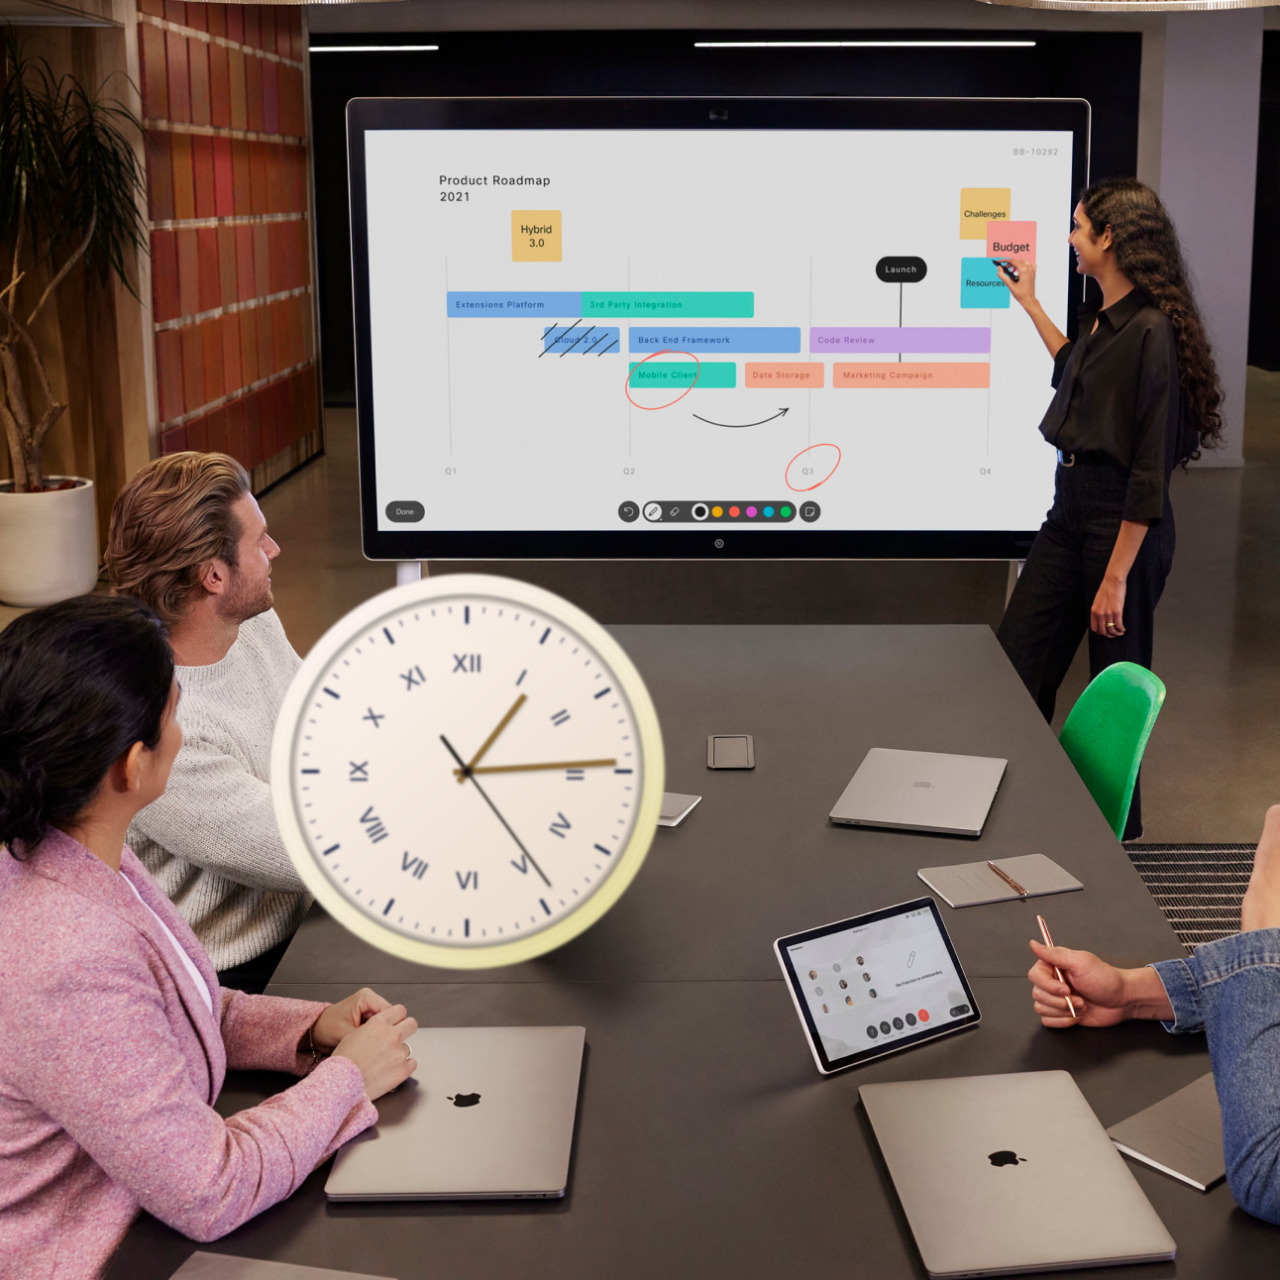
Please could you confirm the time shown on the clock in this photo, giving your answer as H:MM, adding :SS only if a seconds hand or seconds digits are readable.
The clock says 1:14:24
